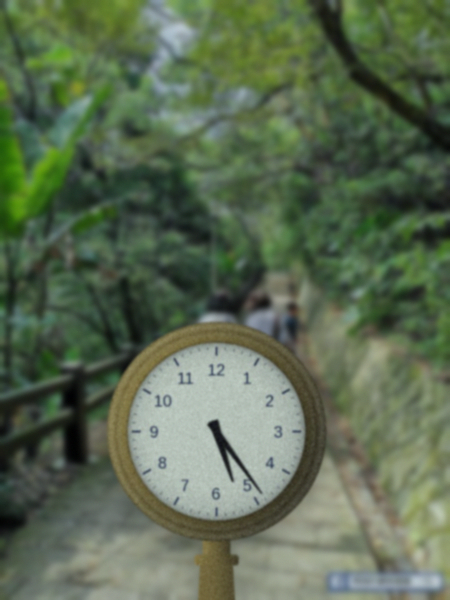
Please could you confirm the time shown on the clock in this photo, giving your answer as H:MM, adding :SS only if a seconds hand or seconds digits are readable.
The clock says 5:24
